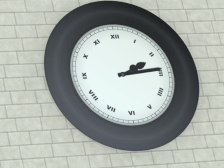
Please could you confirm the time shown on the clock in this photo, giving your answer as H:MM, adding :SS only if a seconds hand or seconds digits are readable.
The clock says 2:14
